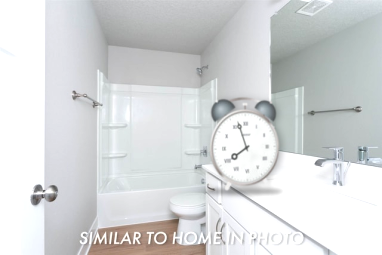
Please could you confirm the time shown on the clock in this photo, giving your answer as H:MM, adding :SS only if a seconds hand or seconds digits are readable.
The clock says 7:57
